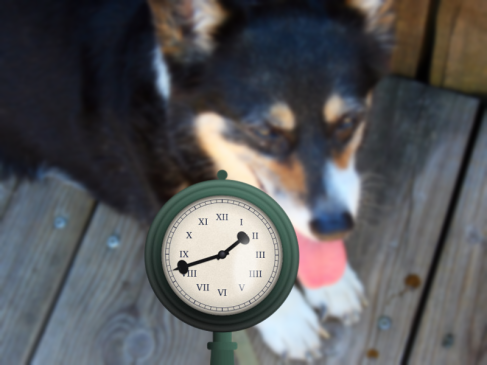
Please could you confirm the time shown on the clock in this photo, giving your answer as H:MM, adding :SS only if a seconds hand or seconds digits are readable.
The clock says 1:42
